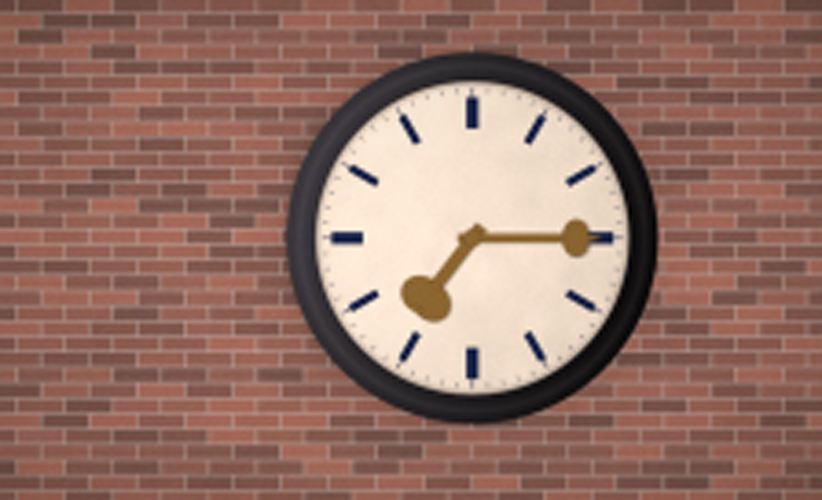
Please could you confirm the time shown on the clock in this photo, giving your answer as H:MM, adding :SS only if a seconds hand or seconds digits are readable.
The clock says 7:15
